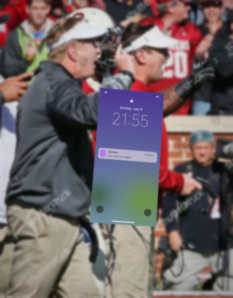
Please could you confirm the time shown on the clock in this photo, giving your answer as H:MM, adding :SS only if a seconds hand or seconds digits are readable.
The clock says 21:55
